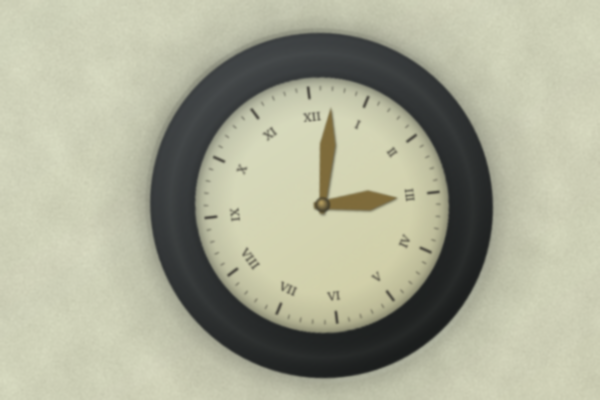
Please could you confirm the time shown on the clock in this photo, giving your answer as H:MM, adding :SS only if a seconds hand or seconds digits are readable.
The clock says 3:02
